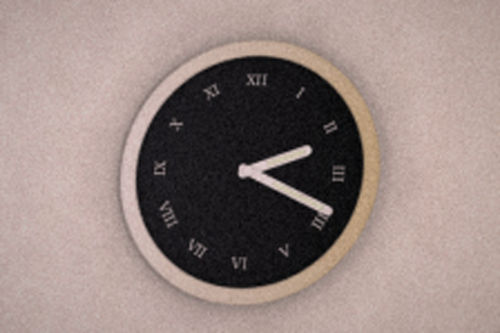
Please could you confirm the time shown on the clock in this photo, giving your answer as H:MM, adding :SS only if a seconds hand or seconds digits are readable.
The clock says 2:19
